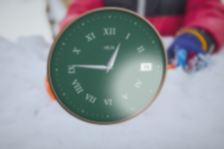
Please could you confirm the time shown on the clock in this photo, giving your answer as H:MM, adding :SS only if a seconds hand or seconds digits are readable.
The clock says 12:46
